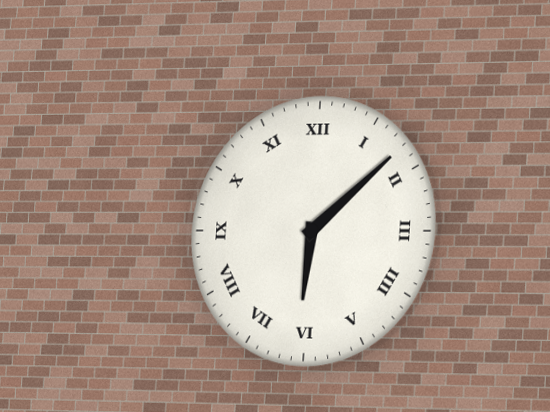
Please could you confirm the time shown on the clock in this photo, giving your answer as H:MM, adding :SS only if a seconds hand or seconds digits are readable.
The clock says 6:08
